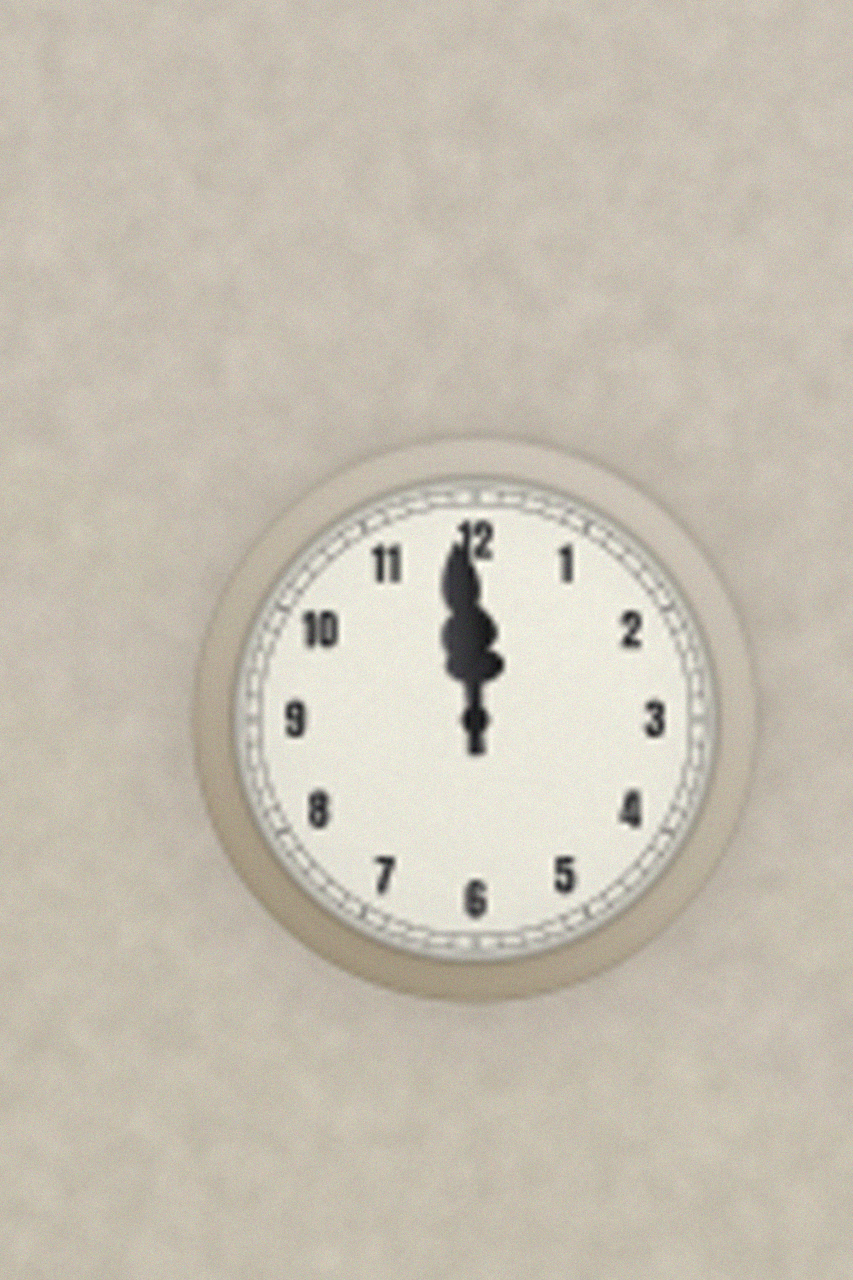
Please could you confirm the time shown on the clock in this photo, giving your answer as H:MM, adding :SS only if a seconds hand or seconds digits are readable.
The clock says 11:59
